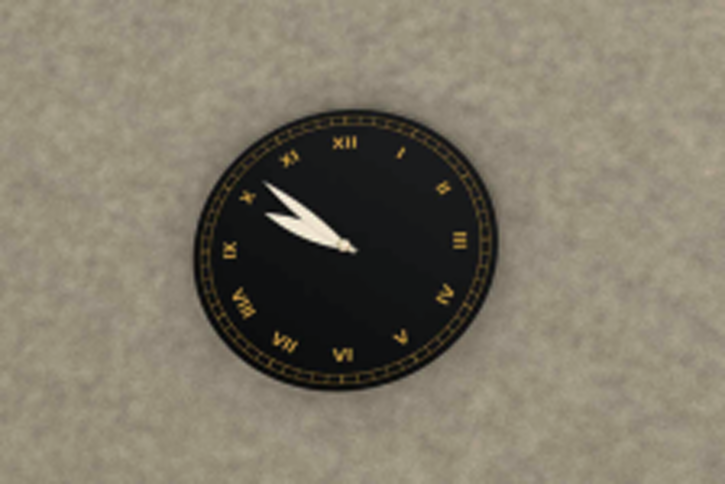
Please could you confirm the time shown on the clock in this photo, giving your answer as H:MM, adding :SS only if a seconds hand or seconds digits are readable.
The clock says 9:52
